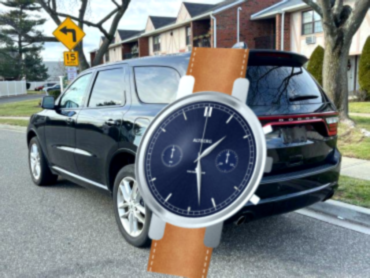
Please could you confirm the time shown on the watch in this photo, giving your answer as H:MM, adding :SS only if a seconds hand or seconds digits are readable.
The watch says 1:28
